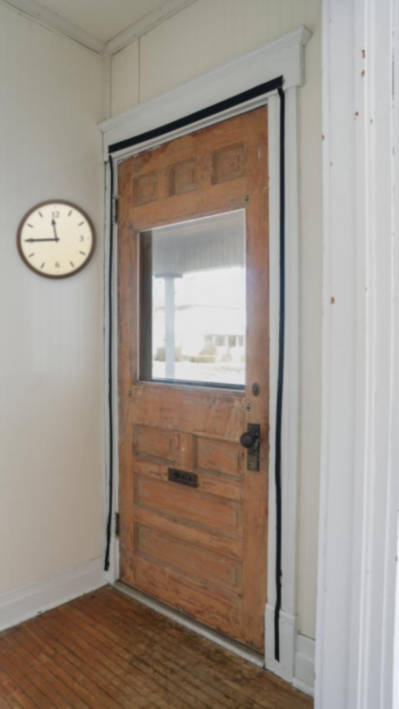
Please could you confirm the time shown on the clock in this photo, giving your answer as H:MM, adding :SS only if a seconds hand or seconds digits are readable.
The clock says 11:45
